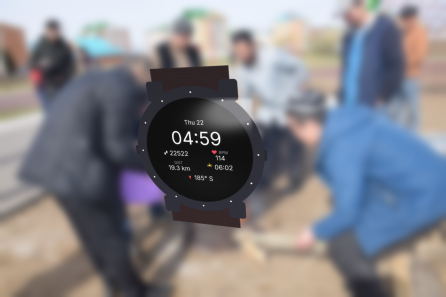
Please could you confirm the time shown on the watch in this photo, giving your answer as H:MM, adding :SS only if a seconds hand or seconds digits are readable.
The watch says 4:59
